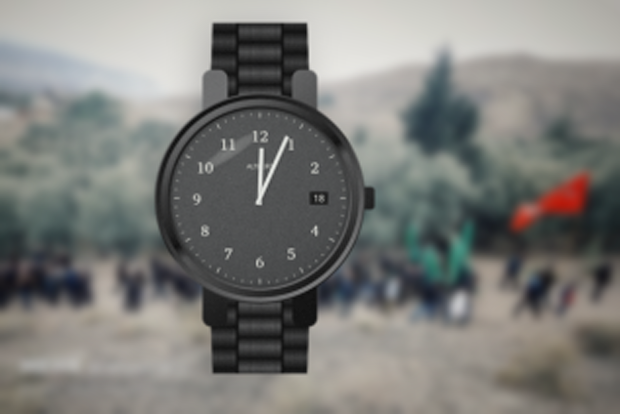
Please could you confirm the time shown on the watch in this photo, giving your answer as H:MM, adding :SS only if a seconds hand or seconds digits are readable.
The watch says 12:04
